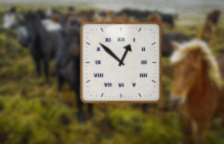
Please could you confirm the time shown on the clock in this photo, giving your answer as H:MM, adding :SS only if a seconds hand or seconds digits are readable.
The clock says 12:52
